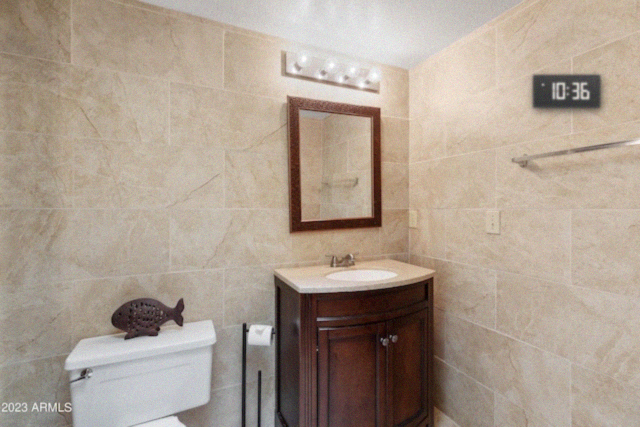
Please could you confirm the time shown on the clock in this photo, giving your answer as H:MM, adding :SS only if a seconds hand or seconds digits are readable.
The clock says 10:36
